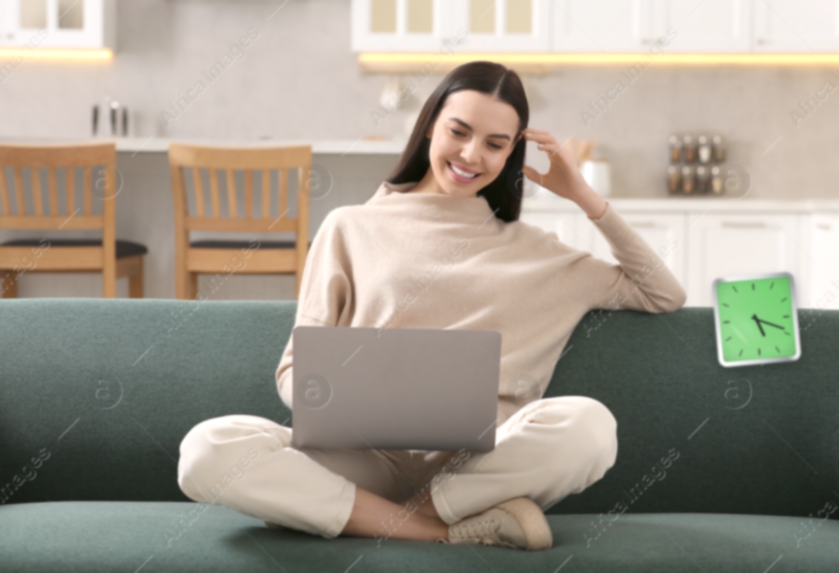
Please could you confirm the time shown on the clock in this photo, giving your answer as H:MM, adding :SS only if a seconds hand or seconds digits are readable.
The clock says 5:19
